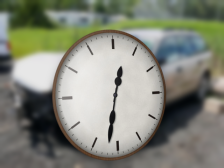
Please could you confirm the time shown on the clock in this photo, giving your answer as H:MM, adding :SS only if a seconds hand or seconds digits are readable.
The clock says 12:32
